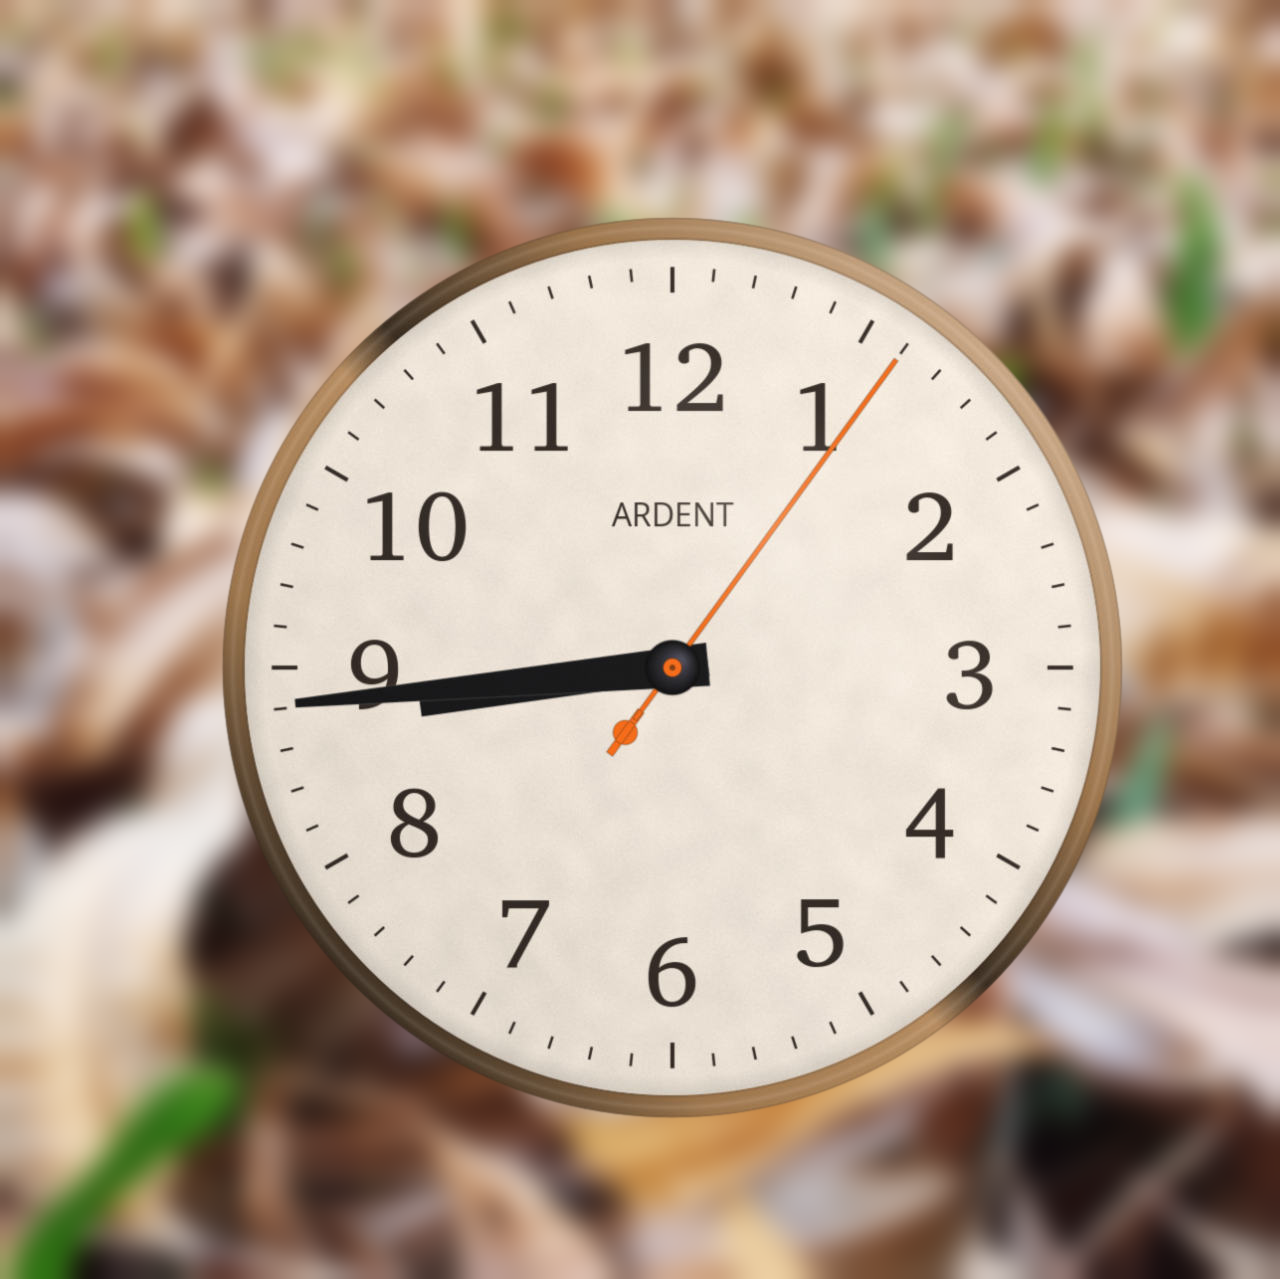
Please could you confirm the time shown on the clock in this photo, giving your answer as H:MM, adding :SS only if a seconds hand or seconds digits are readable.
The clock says 8:44:06
